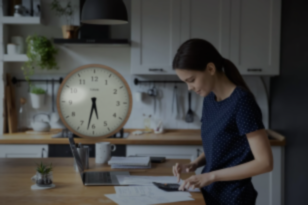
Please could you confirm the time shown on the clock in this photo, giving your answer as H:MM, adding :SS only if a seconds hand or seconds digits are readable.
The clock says 5:32
